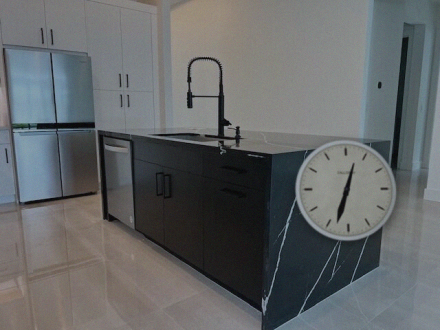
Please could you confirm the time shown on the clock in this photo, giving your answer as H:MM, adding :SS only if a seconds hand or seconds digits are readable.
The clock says 12:33
